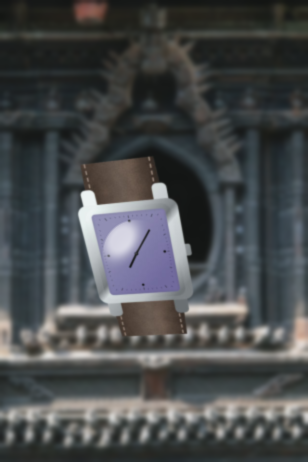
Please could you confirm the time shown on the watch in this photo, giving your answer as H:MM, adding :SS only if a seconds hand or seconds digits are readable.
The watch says 7:06
